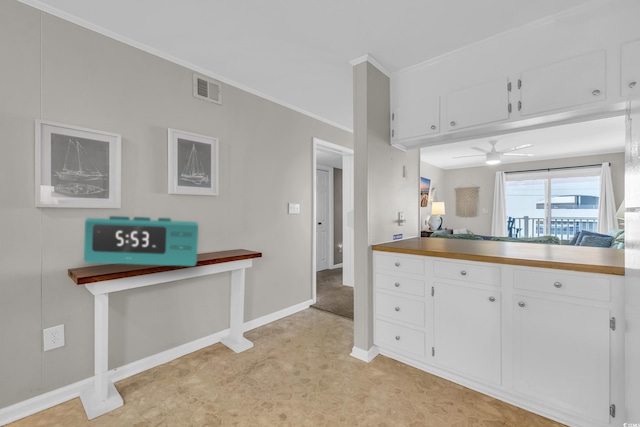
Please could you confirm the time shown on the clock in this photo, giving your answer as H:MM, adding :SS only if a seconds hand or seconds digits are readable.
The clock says 5:53
